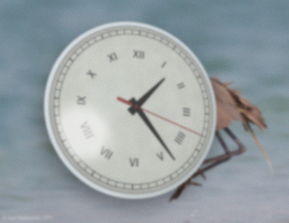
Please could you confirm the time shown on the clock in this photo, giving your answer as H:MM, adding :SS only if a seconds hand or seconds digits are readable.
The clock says 1:23:18
